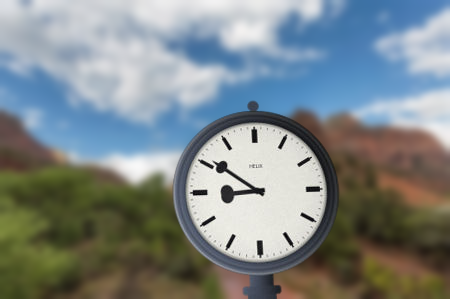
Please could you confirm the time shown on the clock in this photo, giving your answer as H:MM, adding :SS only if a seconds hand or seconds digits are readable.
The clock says 8:51
